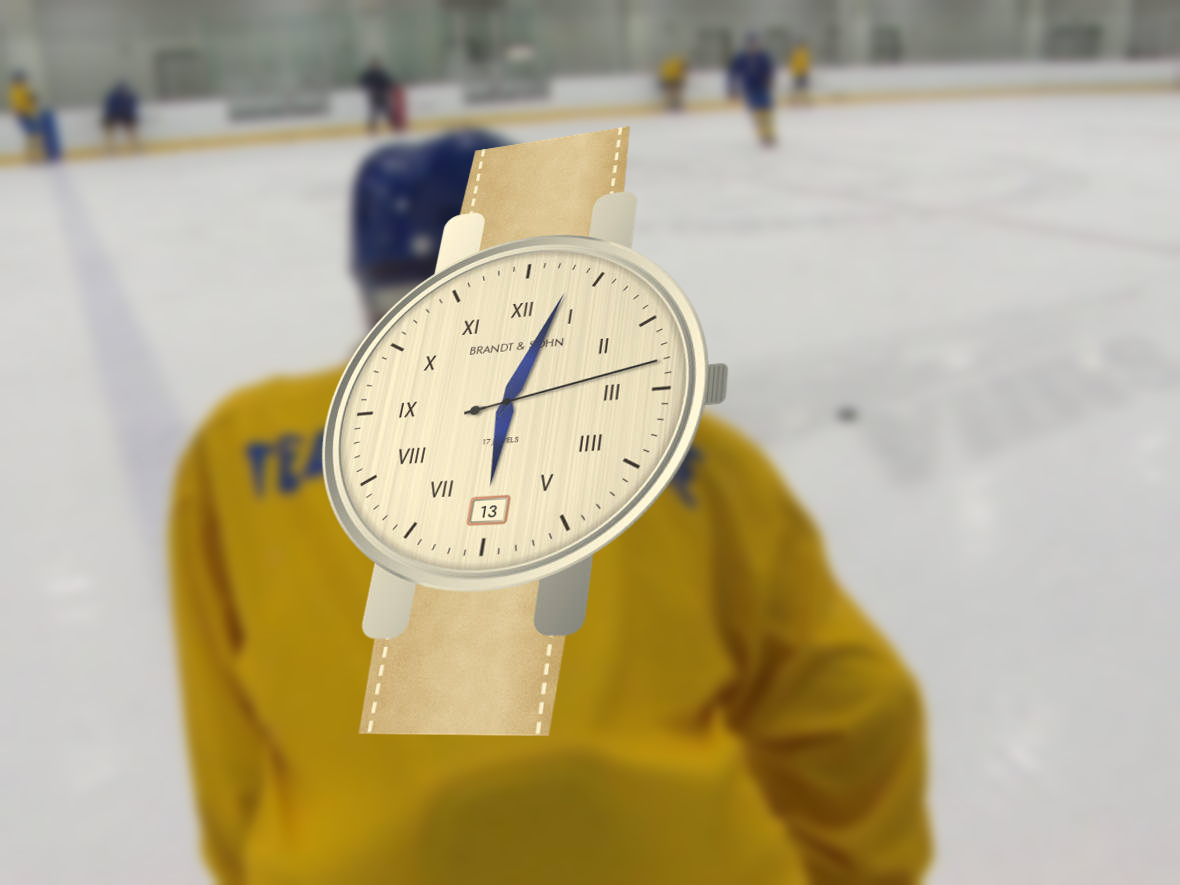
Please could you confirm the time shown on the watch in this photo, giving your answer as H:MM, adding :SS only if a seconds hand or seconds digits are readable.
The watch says 6:03:13
